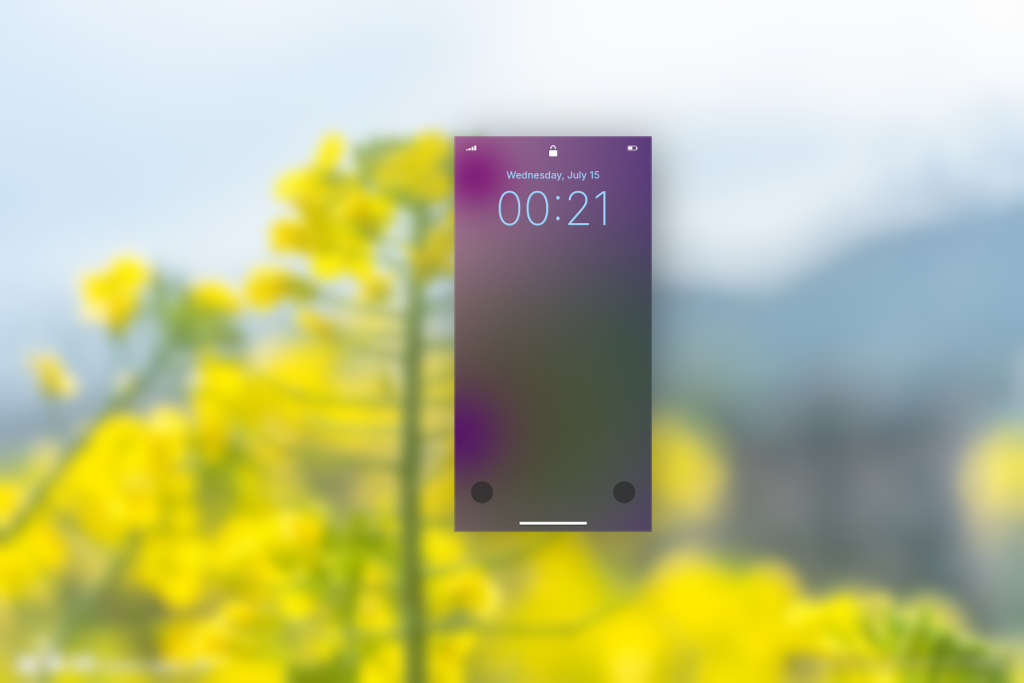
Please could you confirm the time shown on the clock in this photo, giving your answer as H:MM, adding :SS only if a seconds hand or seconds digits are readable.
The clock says 0:21
